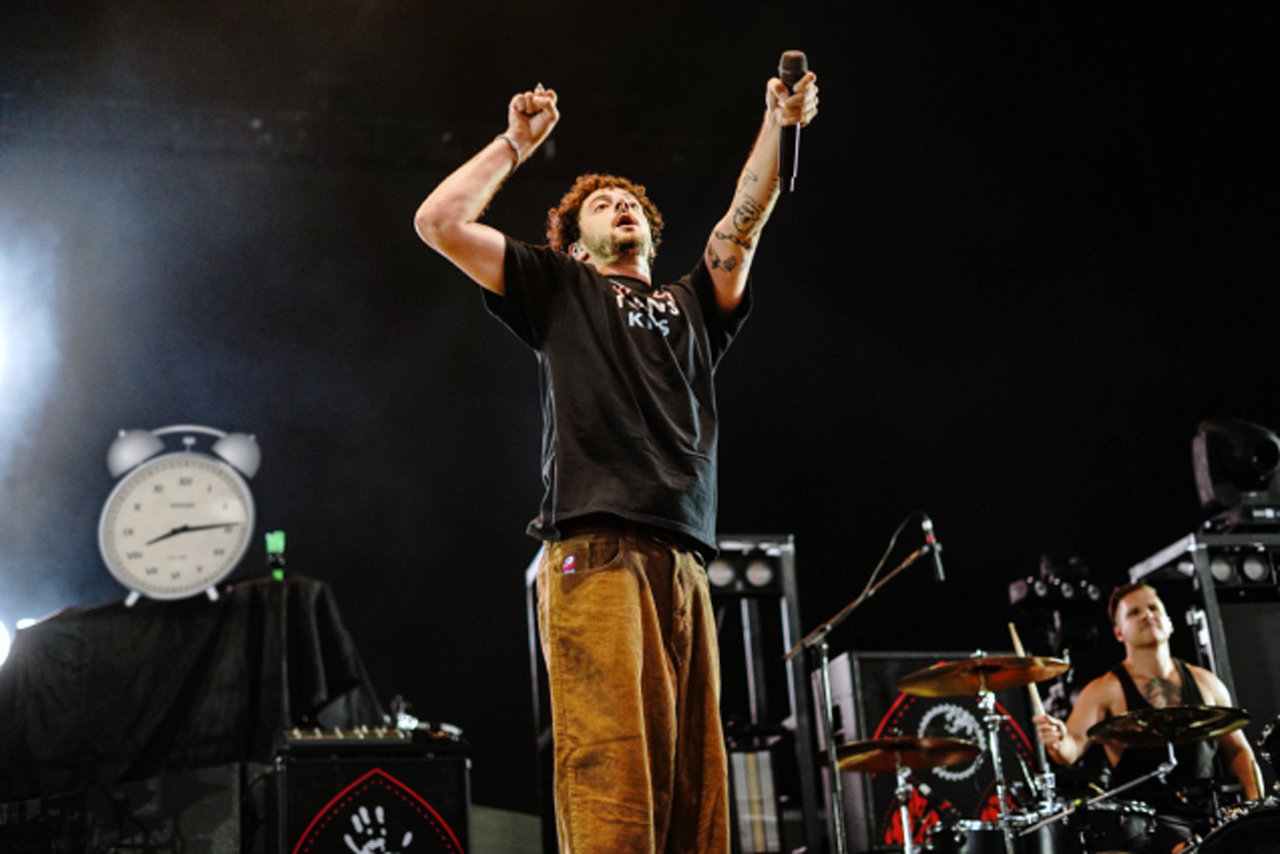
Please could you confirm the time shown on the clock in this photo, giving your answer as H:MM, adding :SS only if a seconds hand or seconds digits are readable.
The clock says 8:14
